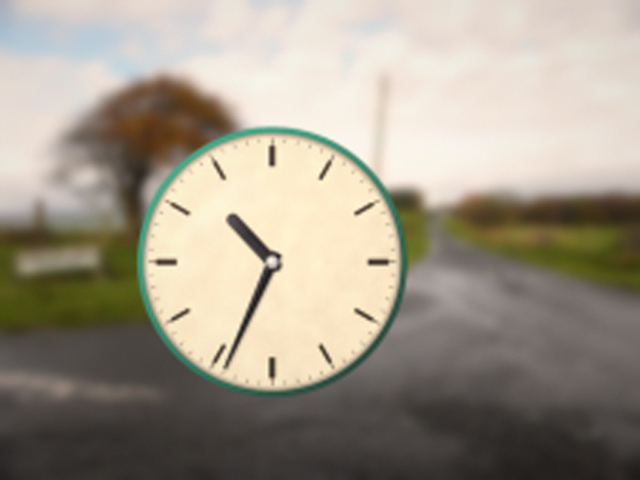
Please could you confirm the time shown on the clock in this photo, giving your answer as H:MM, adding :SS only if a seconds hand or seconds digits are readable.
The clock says 10:34
